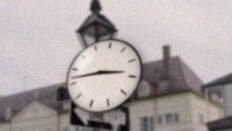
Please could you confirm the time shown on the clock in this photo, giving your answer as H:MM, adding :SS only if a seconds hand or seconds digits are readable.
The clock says 2:42
